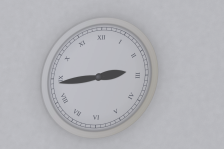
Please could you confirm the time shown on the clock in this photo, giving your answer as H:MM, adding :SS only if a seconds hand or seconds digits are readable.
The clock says 2:44
